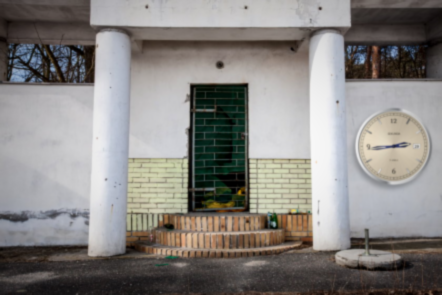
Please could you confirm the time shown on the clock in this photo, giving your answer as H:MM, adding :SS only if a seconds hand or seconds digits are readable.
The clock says 2:44
